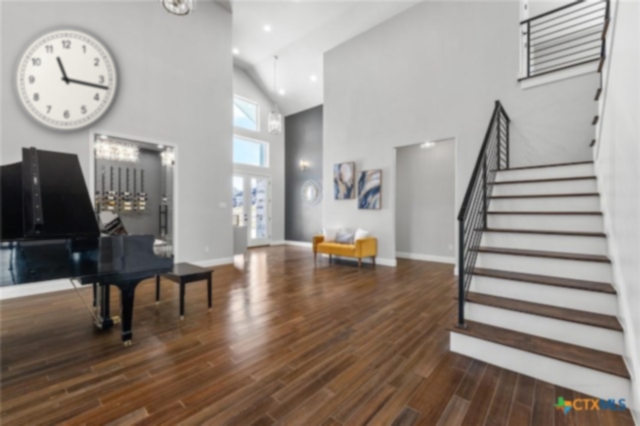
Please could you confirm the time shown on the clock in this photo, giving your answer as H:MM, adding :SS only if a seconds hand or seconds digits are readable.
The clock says 11:17
